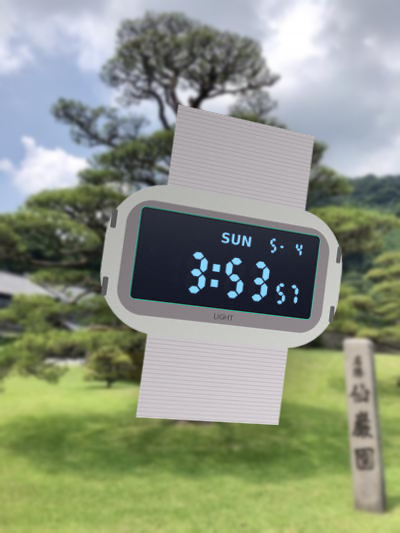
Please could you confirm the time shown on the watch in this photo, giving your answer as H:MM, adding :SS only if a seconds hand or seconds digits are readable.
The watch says 3:53:57
